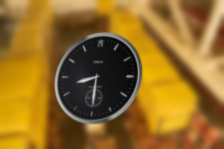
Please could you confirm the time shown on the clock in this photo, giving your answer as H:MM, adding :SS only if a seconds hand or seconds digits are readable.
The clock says 8:30
